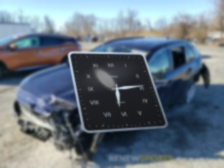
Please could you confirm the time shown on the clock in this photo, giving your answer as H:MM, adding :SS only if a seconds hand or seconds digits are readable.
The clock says 6:14
